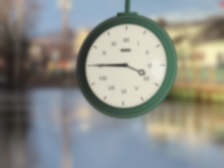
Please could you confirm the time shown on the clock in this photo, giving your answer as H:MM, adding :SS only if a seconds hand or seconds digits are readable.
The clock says 3:45
